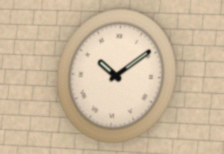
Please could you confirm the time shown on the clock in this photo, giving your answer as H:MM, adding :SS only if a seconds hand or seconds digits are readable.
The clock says 10:09
